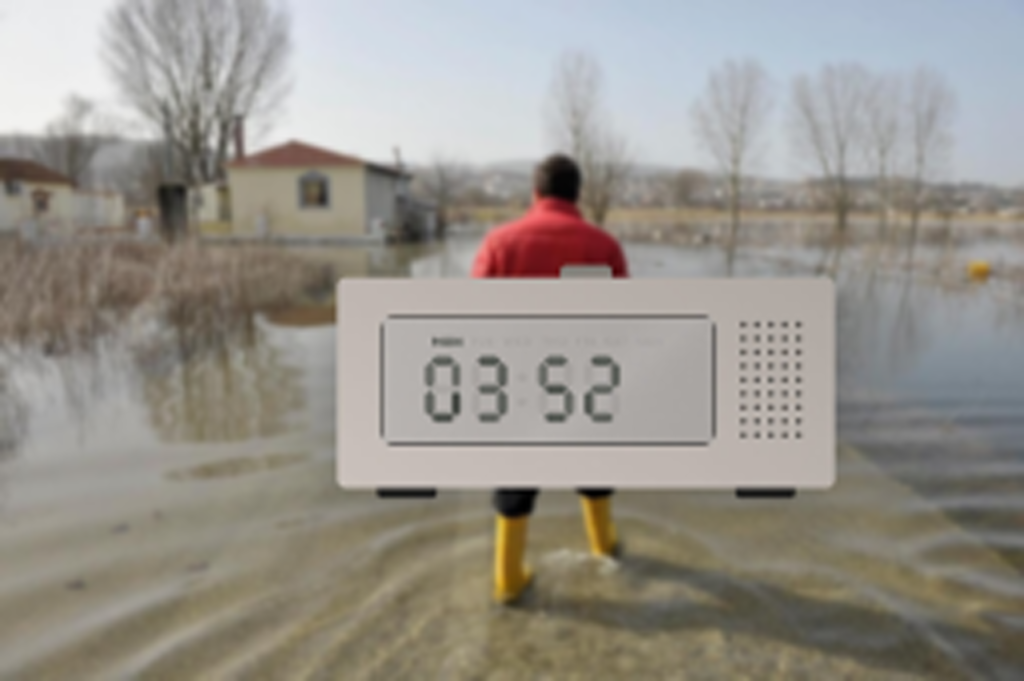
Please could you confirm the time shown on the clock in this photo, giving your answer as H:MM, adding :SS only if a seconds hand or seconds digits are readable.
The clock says 3:52
